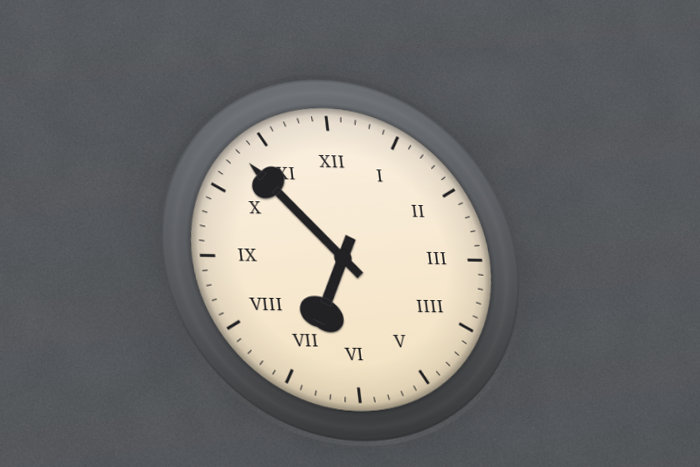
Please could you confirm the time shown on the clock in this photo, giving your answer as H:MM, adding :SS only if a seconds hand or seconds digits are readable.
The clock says 6:53
